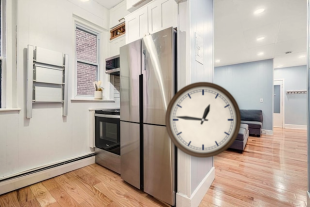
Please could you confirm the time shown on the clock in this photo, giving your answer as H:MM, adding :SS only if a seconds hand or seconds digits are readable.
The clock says 12:46
